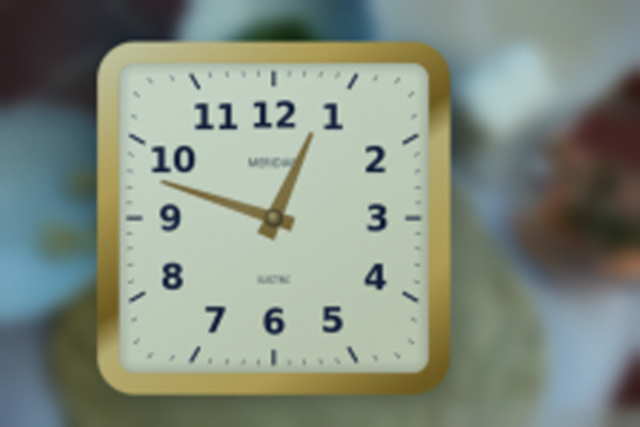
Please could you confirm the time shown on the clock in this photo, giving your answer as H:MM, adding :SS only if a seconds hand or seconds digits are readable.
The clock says 12:48
